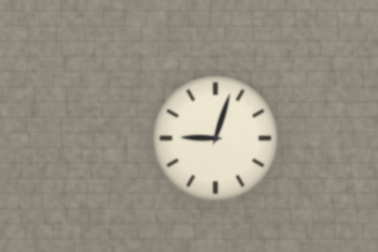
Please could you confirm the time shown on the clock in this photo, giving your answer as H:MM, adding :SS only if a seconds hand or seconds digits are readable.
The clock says 9:03
